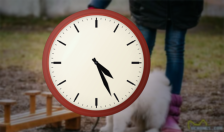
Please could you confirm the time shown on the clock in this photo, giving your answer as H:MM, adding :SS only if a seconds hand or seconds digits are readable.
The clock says 4:26
